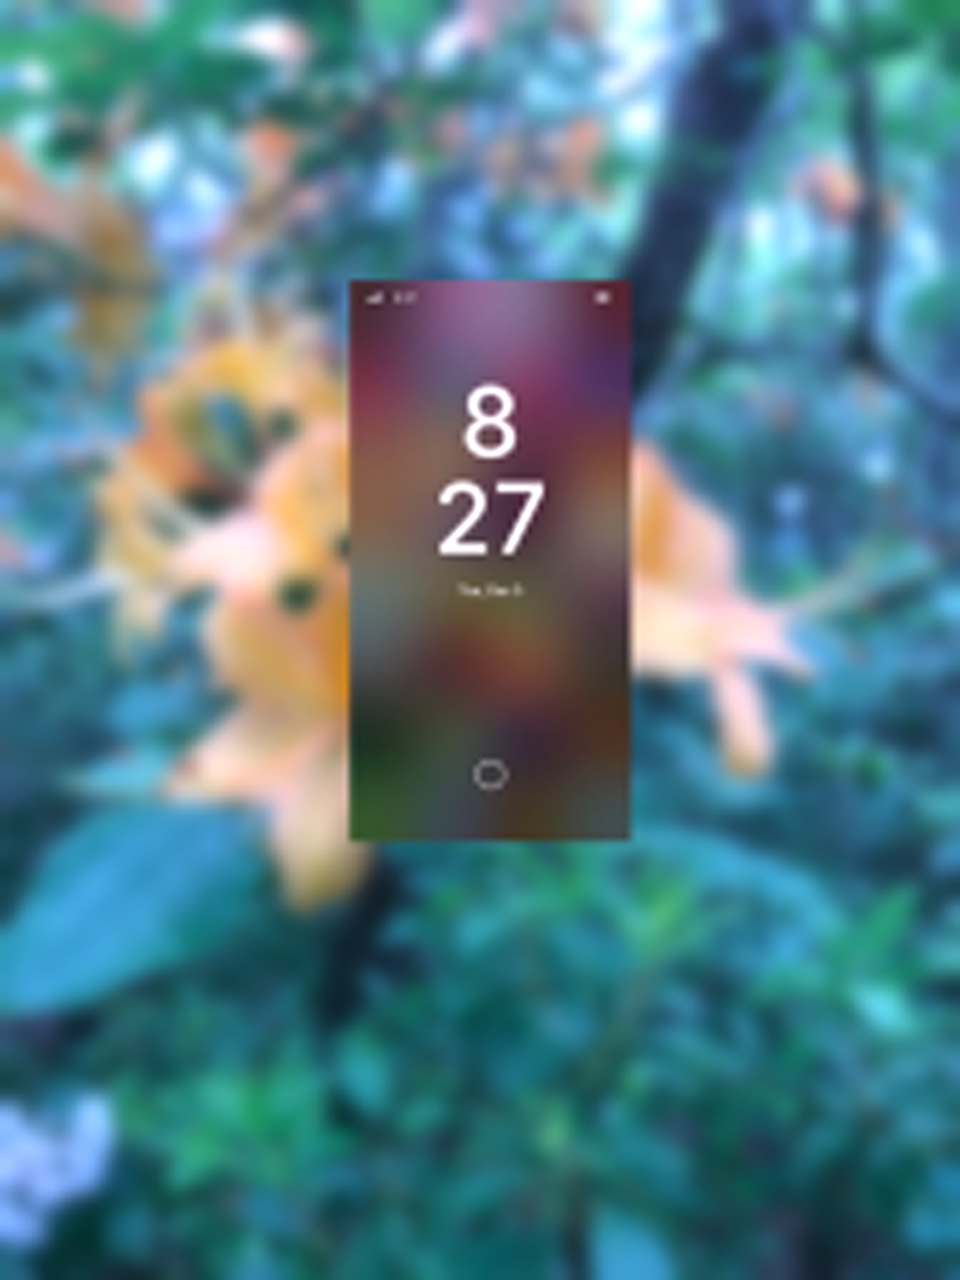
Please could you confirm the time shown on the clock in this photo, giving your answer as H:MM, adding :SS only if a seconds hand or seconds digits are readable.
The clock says 8:27
